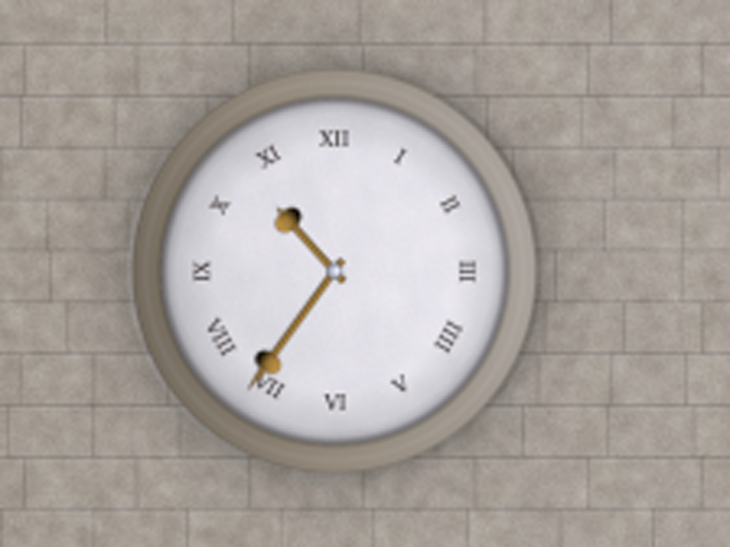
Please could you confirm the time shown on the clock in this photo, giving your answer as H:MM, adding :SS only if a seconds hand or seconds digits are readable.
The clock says 10:36
